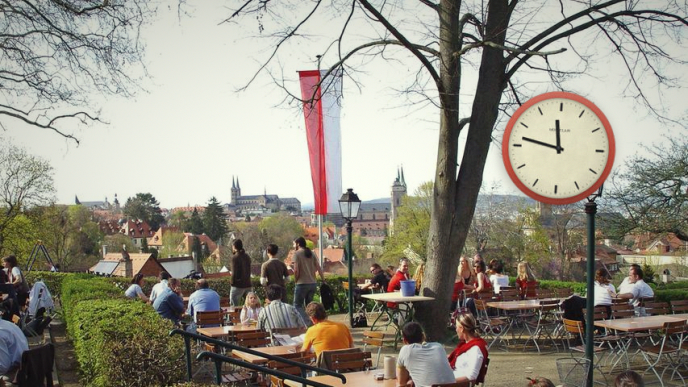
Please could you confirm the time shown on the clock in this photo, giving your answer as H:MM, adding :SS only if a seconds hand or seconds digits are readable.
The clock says 11:47
